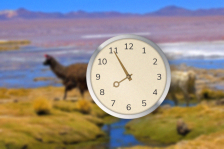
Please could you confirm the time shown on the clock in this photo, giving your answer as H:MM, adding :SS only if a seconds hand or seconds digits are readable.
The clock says 7:55
